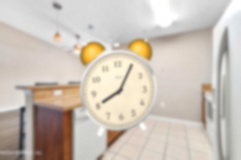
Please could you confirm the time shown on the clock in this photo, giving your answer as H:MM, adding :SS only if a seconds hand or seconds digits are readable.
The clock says 8:05
